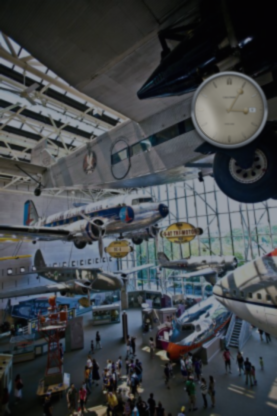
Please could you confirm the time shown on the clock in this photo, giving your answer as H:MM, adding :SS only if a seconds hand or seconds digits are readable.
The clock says 3:05
